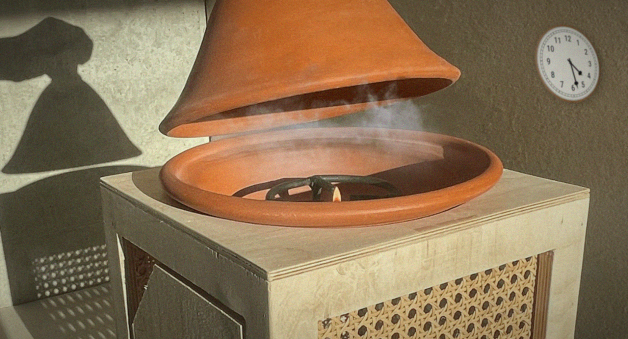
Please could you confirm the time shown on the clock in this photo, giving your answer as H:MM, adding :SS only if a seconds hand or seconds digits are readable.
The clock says 4:28
